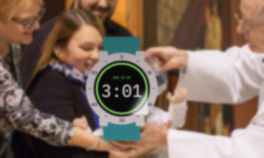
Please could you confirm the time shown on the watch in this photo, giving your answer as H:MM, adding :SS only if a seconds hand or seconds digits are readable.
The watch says 3:01
